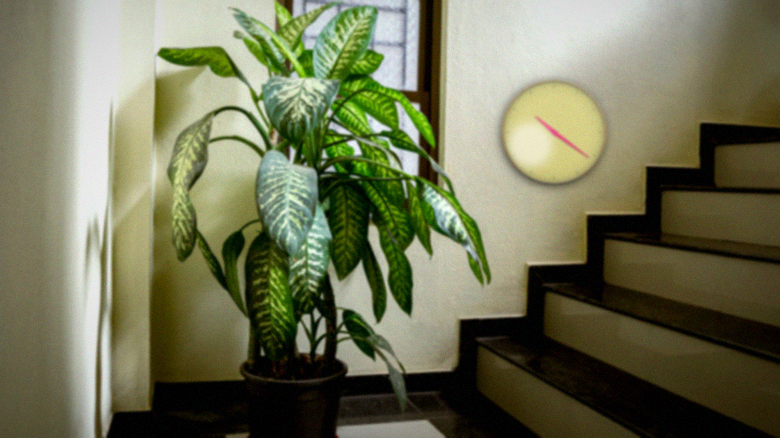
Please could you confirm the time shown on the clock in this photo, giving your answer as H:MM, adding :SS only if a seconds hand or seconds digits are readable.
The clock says 10:21
